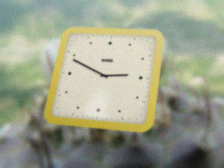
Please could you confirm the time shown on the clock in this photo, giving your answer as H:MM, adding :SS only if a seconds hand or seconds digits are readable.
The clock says 2:49
